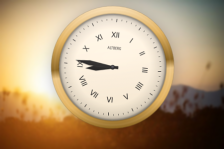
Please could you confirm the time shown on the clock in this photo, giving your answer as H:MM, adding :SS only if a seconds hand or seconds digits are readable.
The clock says 8:46
